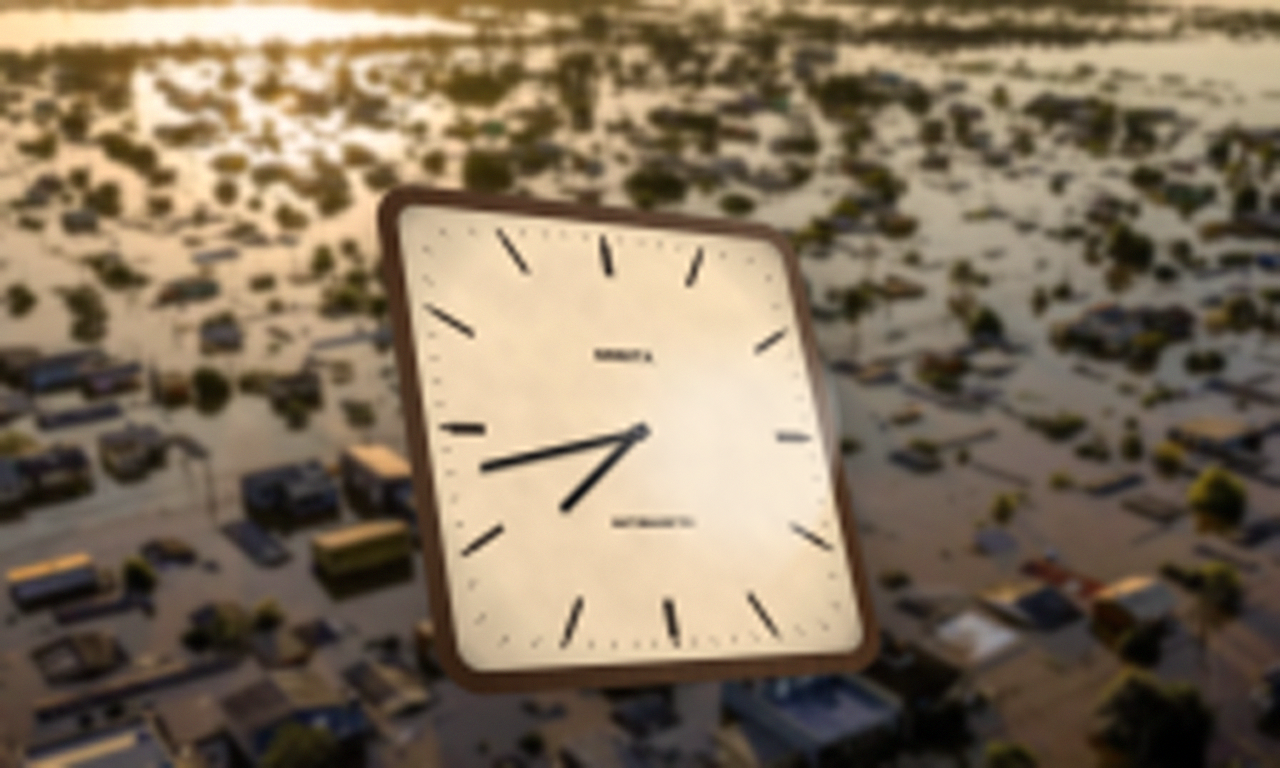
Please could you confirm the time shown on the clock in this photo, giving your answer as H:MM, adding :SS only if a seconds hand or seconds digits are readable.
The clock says 7:43
